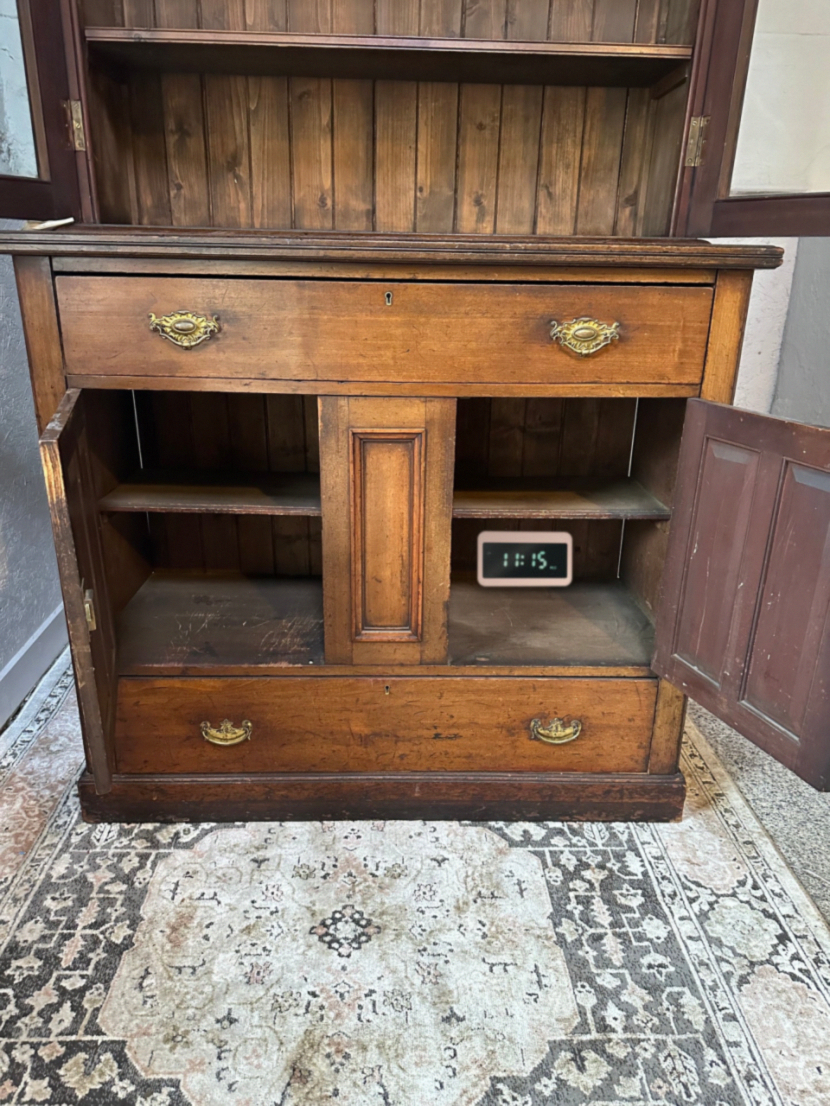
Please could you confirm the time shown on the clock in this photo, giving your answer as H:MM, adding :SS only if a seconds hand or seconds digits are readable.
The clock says 11:15
